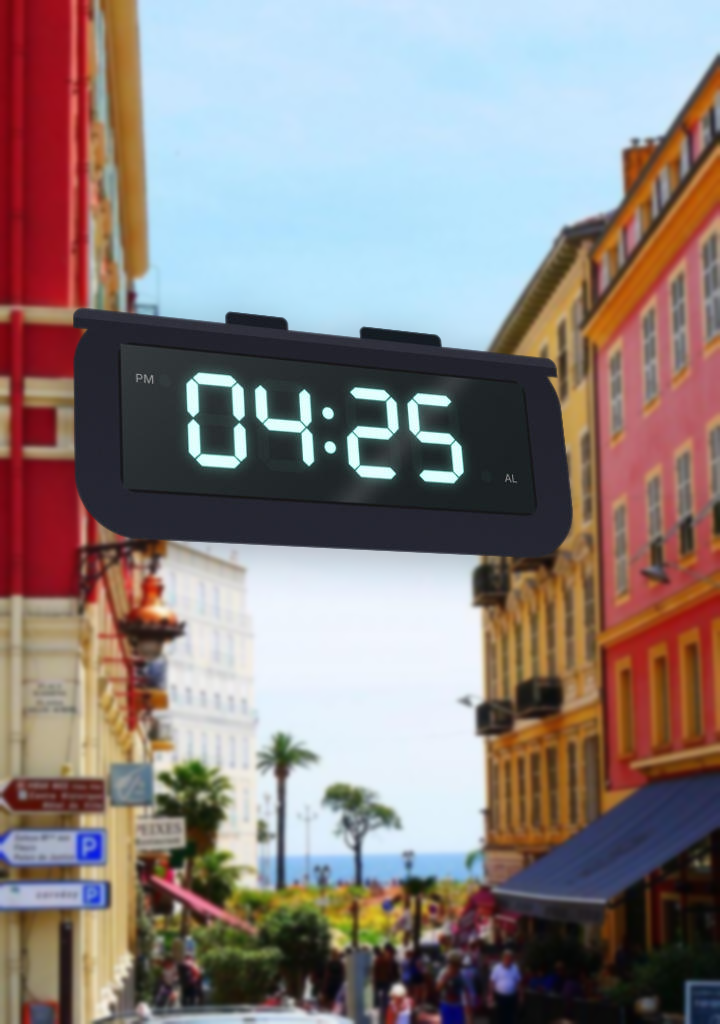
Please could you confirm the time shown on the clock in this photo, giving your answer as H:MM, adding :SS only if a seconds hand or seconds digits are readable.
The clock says 4:25
